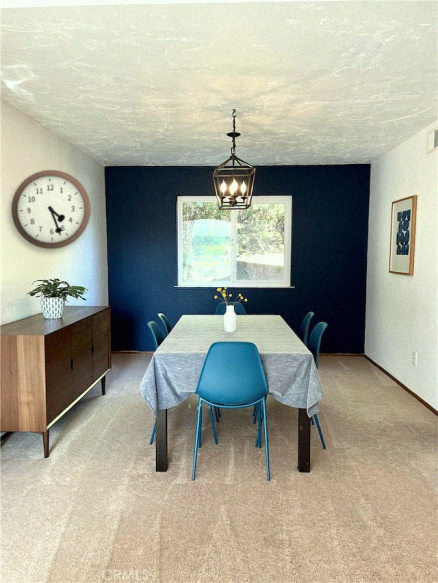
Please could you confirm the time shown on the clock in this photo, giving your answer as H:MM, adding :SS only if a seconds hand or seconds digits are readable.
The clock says 4:27
